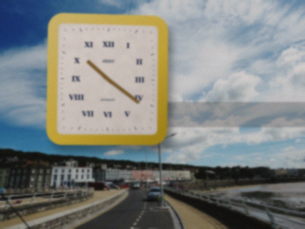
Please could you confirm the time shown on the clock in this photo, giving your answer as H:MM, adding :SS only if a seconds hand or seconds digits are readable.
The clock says 10:21
